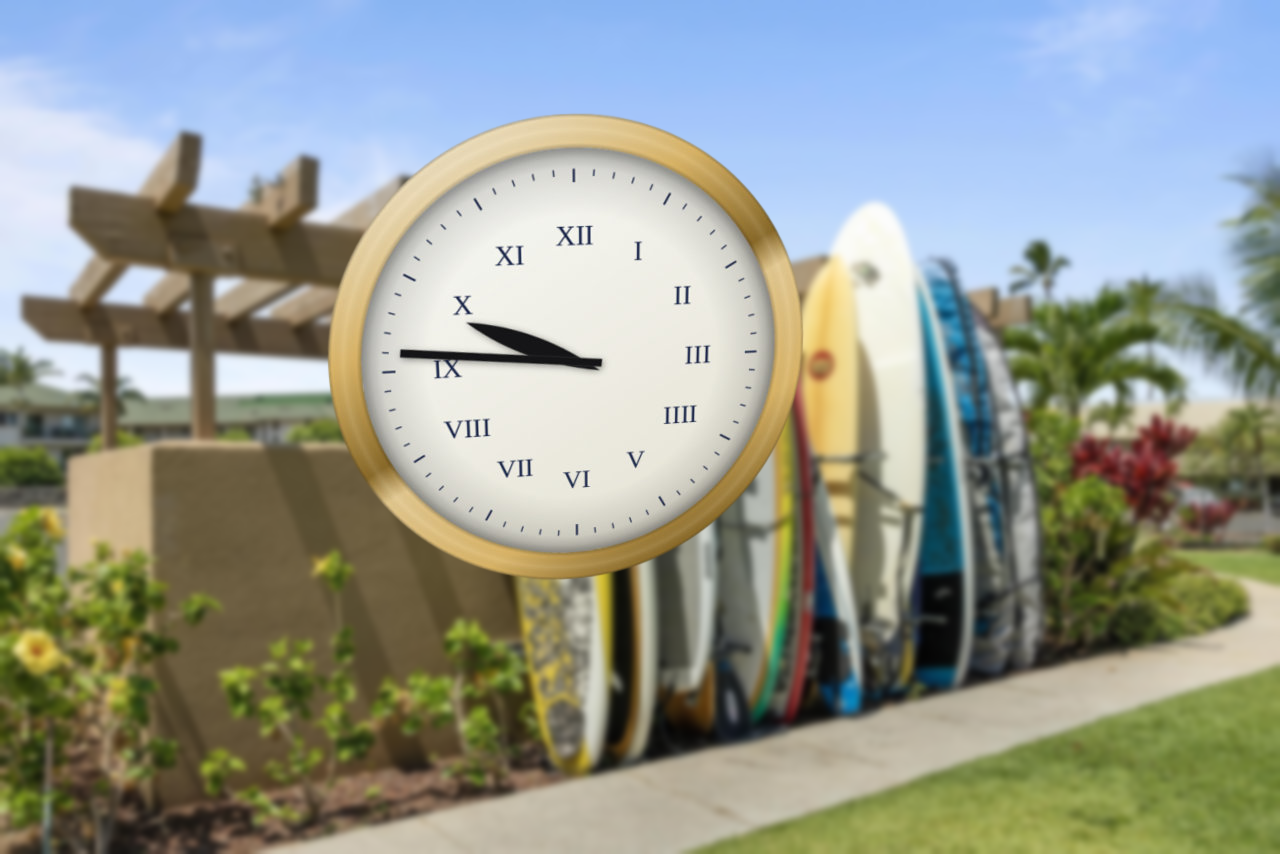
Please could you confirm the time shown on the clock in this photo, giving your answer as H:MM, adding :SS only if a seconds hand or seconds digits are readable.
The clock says 9:46
